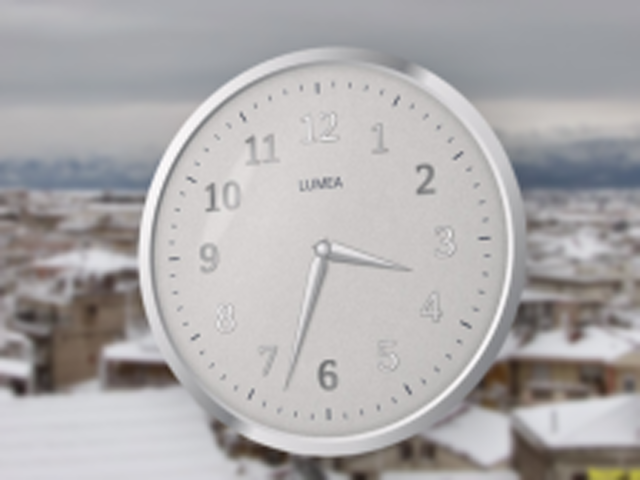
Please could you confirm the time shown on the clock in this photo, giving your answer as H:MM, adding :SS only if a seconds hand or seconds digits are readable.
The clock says 3:33
